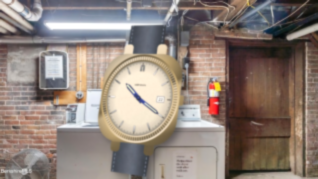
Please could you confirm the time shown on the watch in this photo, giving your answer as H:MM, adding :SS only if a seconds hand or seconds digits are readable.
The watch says 10:20
